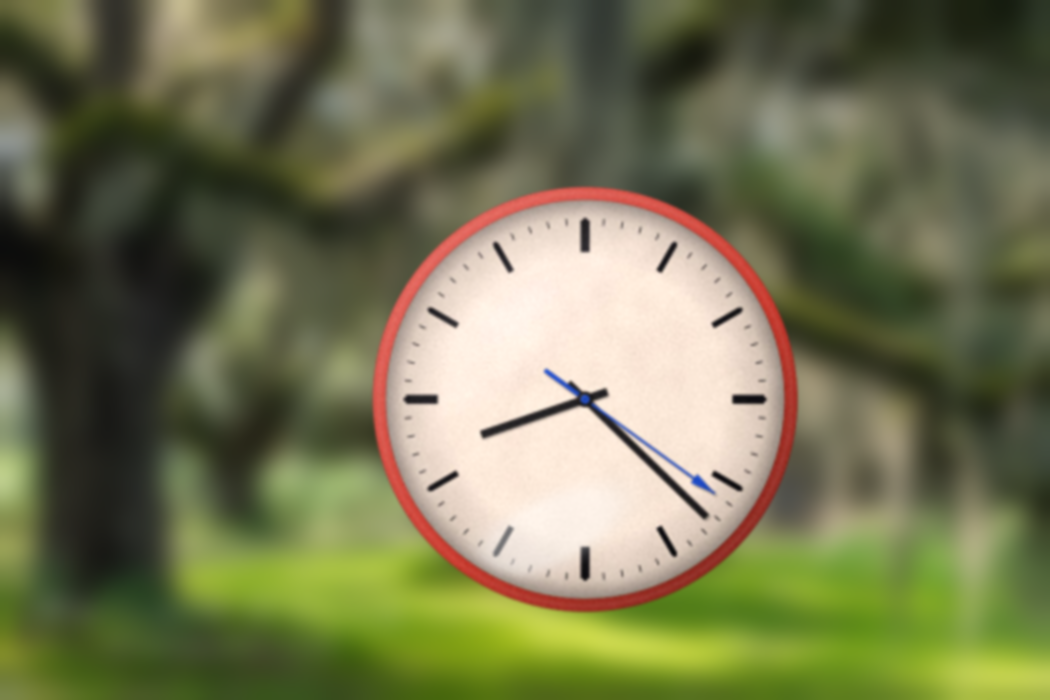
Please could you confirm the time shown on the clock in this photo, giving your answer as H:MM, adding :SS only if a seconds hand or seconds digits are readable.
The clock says 8:22:21
